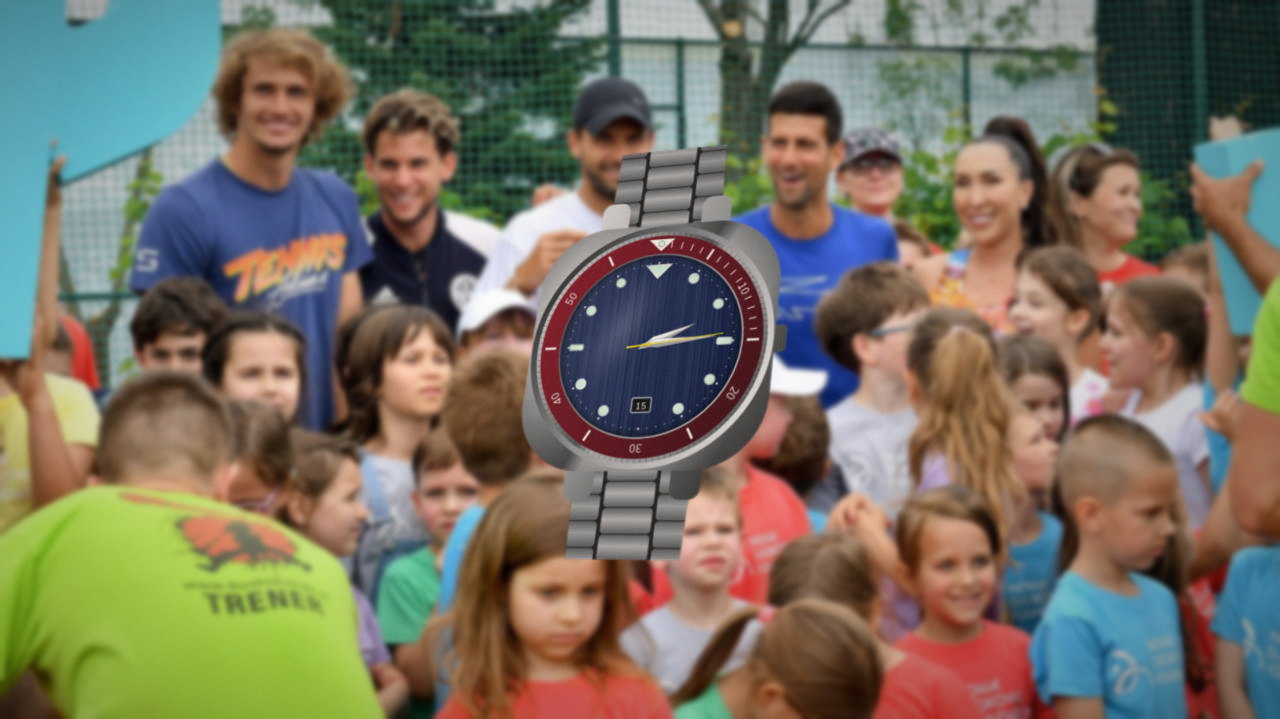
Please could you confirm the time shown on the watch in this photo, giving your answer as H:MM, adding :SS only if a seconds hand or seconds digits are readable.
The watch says 2:14:14
